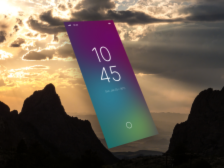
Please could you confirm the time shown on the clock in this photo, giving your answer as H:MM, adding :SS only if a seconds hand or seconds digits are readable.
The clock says 10:45
